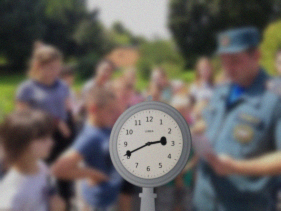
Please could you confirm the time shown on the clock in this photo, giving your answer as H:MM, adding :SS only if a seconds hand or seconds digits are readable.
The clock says 2:41
